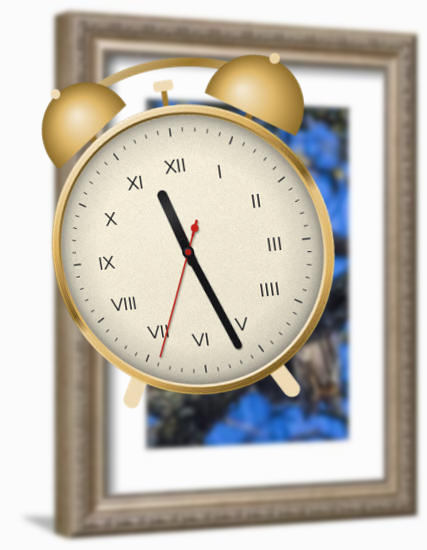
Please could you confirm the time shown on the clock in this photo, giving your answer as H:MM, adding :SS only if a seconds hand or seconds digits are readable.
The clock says 11:26:34
